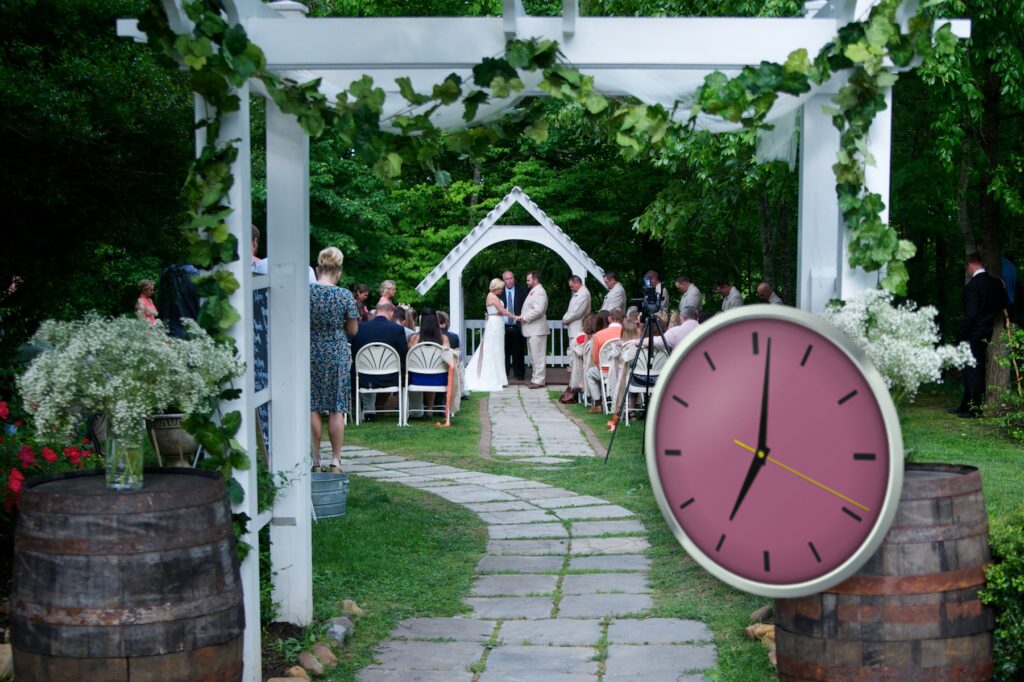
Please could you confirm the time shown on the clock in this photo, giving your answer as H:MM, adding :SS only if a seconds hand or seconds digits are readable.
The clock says 7:01:19
